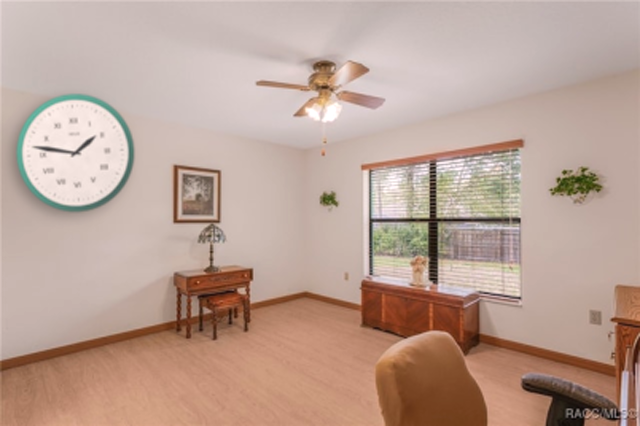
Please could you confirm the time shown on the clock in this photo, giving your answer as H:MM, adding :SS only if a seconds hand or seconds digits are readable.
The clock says 1:47
